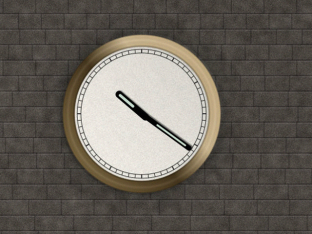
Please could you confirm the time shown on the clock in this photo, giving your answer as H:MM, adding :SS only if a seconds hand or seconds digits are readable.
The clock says 10:21
